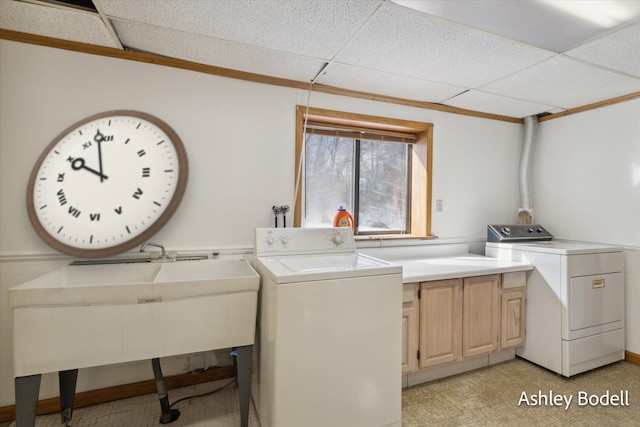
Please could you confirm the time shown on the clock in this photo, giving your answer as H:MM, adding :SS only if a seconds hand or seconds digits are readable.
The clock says 9:58
